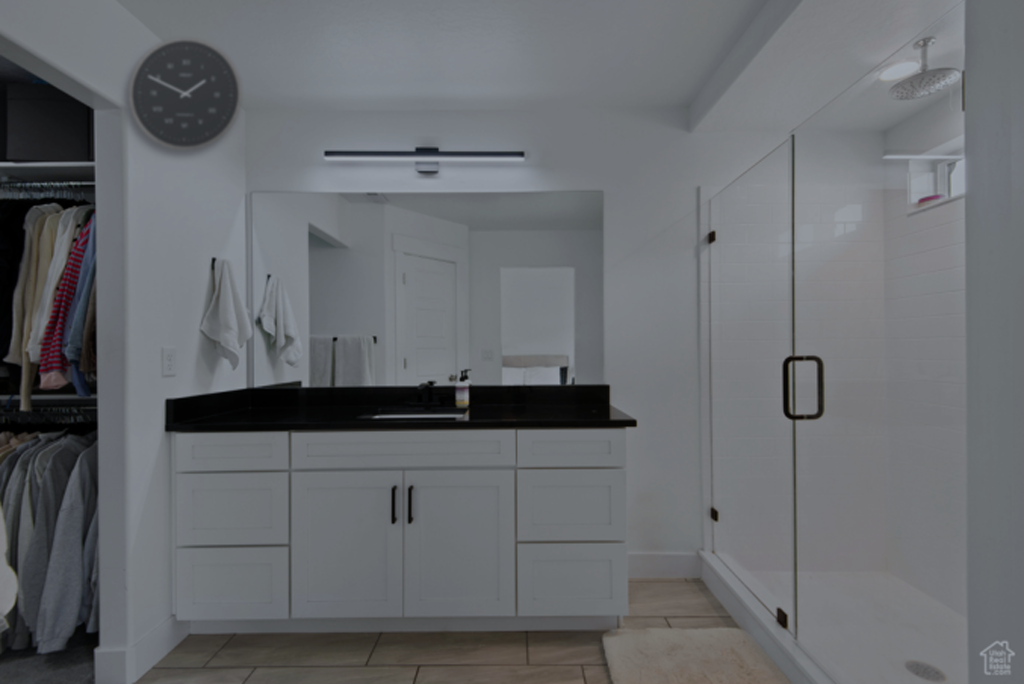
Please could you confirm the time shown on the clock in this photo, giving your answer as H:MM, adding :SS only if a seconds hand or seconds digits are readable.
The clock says 1:49
